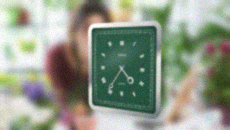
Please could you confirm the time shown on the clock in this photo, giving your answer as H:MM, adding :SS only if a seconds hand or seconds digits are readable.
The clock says 4:36
